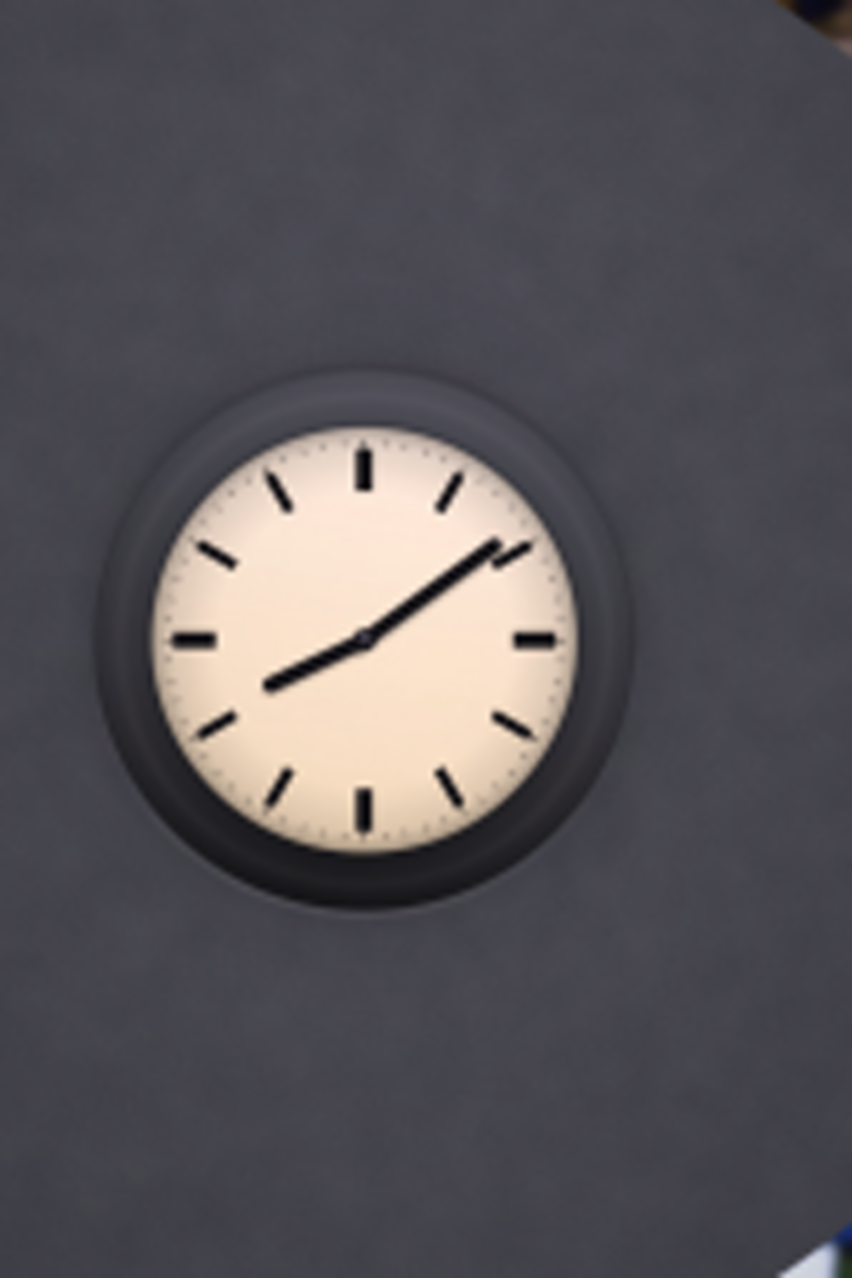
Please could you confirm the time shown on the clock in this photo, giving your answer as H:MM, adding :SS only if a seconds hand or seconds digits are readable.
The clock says 8:09
